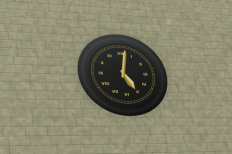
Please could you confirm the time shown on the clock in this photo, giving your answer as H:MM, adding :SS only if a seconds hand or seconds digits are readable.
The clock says 5:02
